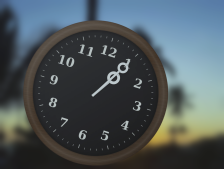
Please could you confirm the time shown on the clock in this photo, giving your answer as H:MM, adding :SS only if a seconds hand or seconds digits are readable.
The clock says 1:05
